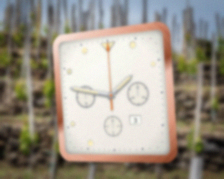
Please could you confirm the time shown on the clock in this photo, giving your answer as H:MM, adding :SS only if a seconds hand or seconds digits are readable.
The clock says 1:47
